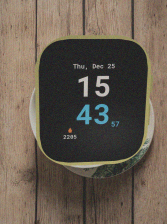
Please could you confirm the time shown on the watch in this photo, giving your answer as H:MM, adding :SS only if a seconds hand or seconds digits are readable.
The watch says 15:43:57
